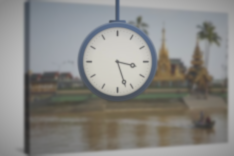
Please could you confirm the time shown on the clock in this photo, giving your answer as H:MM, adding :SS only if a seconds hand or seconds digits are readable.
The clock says 3:27
